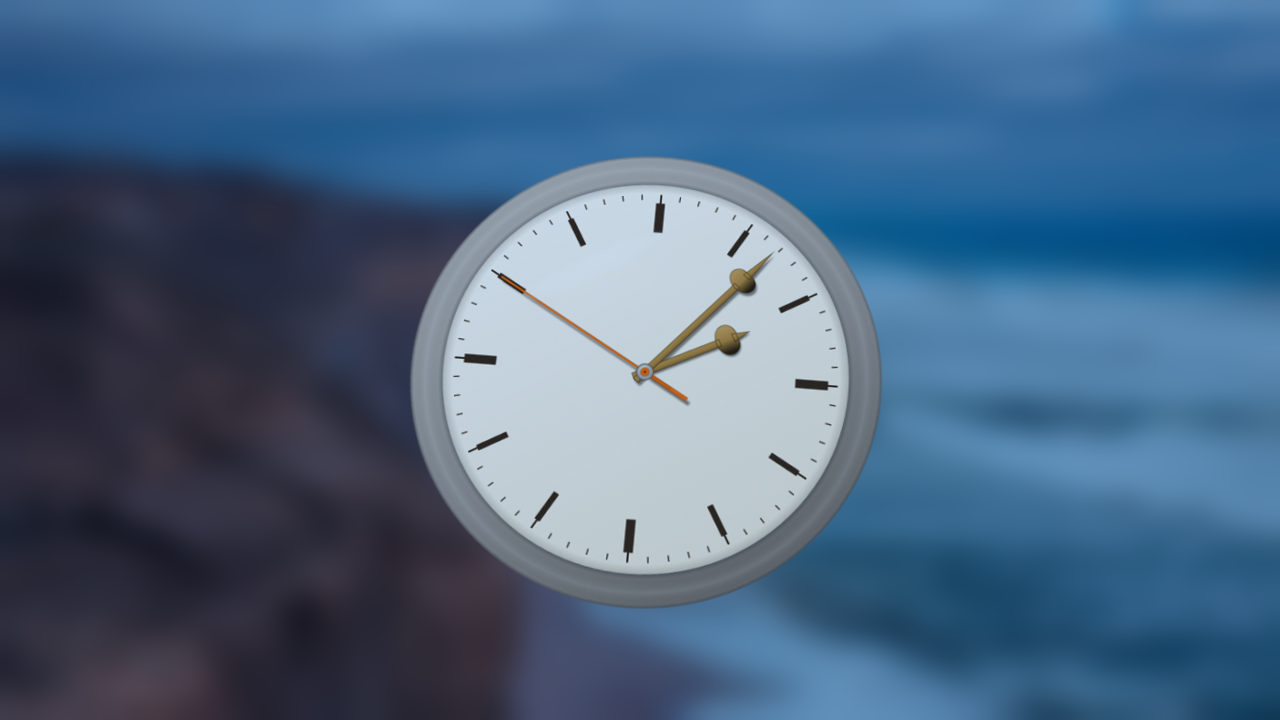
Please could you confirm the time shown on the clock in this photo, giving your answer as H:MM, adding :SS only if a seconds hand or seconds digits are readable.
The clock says 2:06:50
